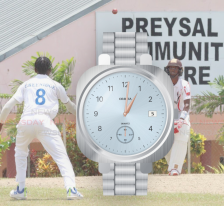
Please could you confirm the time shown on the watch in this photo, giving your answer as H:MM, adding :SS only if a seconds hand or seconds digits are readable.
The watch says 1:01
